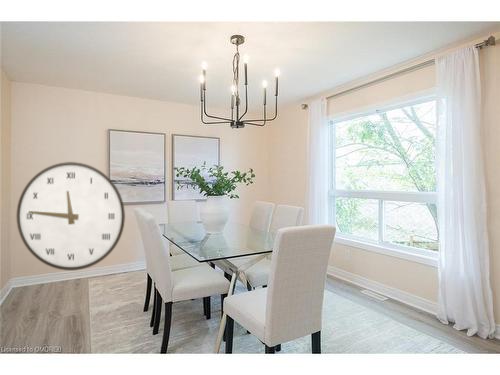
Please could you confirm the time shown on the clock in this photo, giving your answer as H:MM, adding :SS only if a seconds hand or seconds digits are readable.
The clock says 11:46
